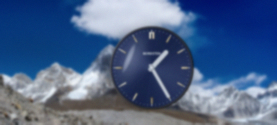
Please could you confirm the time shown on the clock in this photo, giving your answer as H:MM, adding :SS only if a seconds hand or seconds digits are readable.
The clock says 1:25
